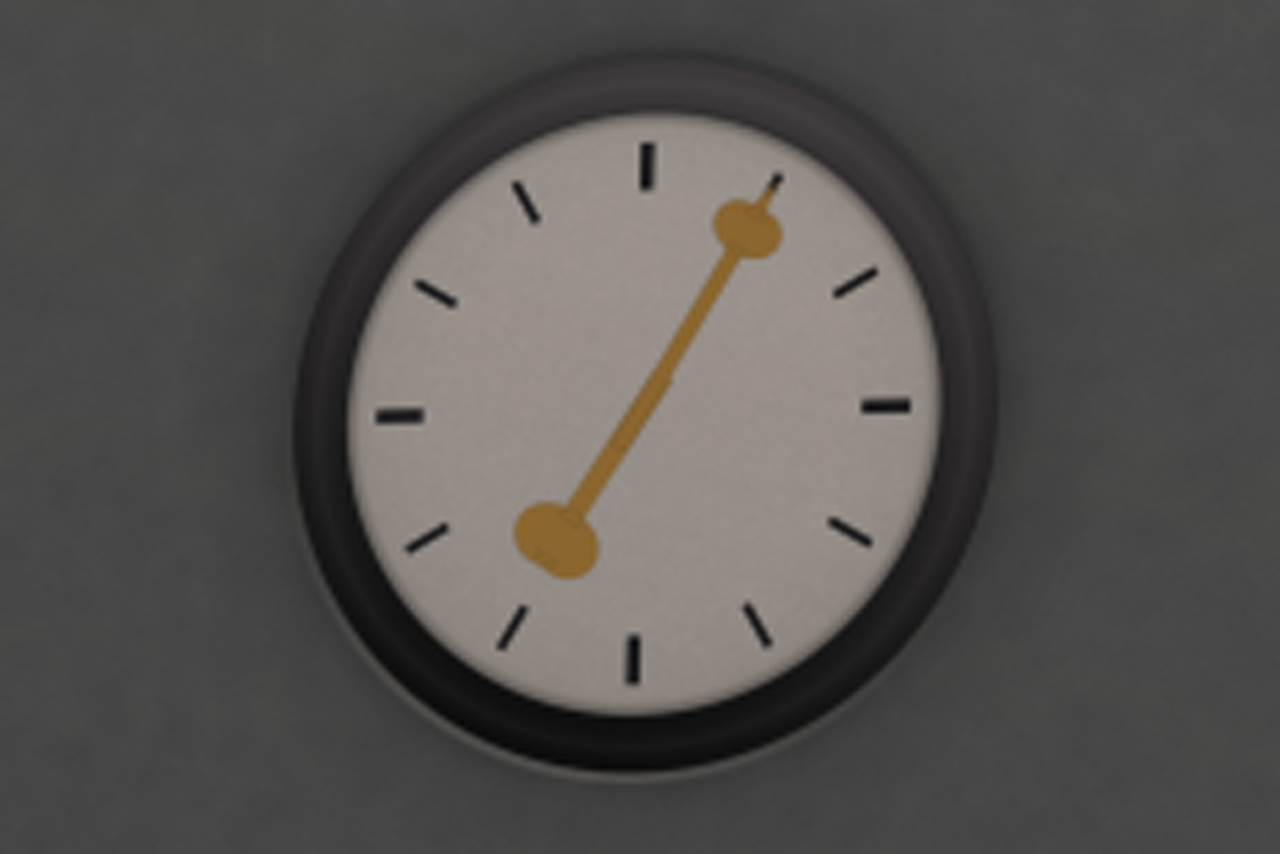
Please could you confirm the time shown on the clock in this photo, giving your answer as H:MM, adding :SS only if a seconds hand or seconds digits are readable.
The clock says 7:05
